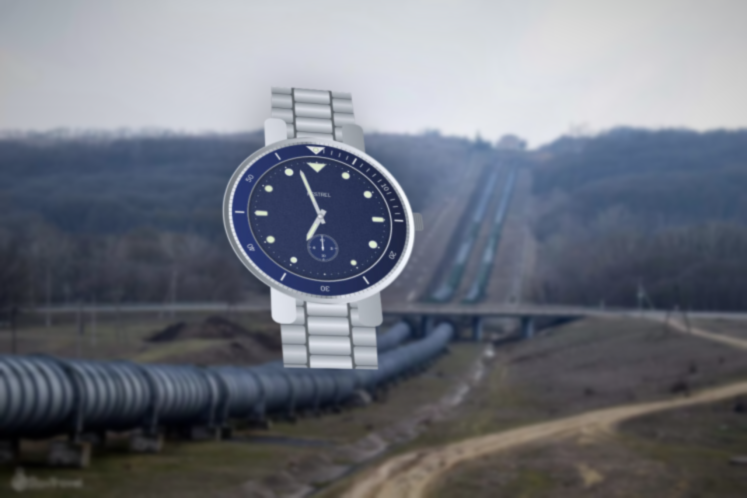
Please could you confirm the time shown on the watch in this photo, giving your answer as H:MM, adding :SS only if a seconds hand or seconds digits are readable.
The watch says 6:57
